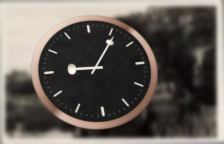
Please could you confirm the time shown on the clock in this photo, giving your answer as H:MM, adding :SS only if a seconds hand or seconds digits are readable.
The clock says 9:06
